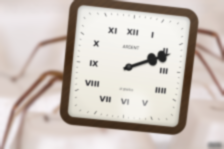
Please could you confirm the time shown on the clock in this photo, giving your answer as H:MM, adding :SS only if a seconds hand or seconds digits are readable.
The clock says 2:11
